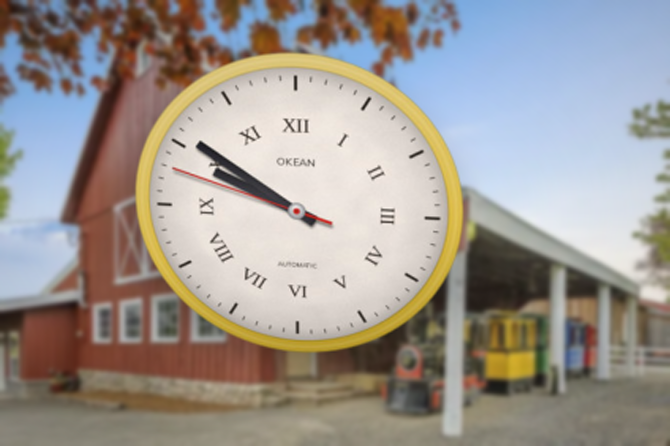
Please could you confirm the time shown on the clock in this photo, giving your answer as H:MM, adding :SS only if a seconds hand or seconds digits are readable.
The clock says 9:50:48
